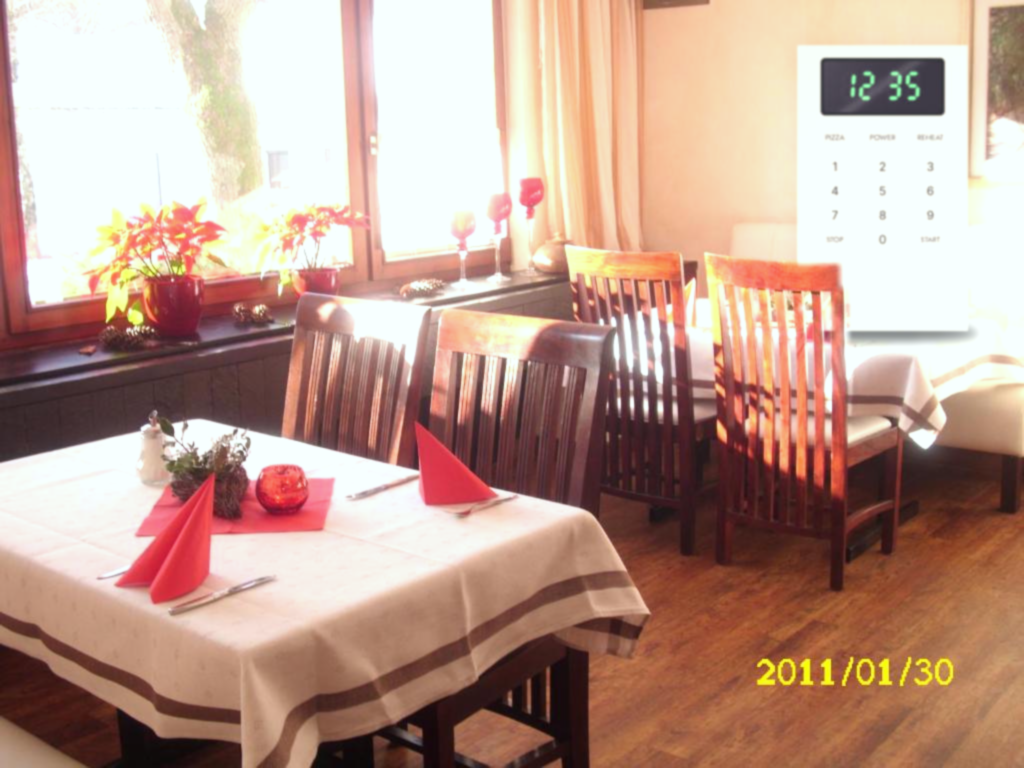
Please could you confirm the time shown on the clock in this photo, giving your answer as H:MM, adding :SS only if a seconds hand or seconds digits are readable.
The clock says 12:35
